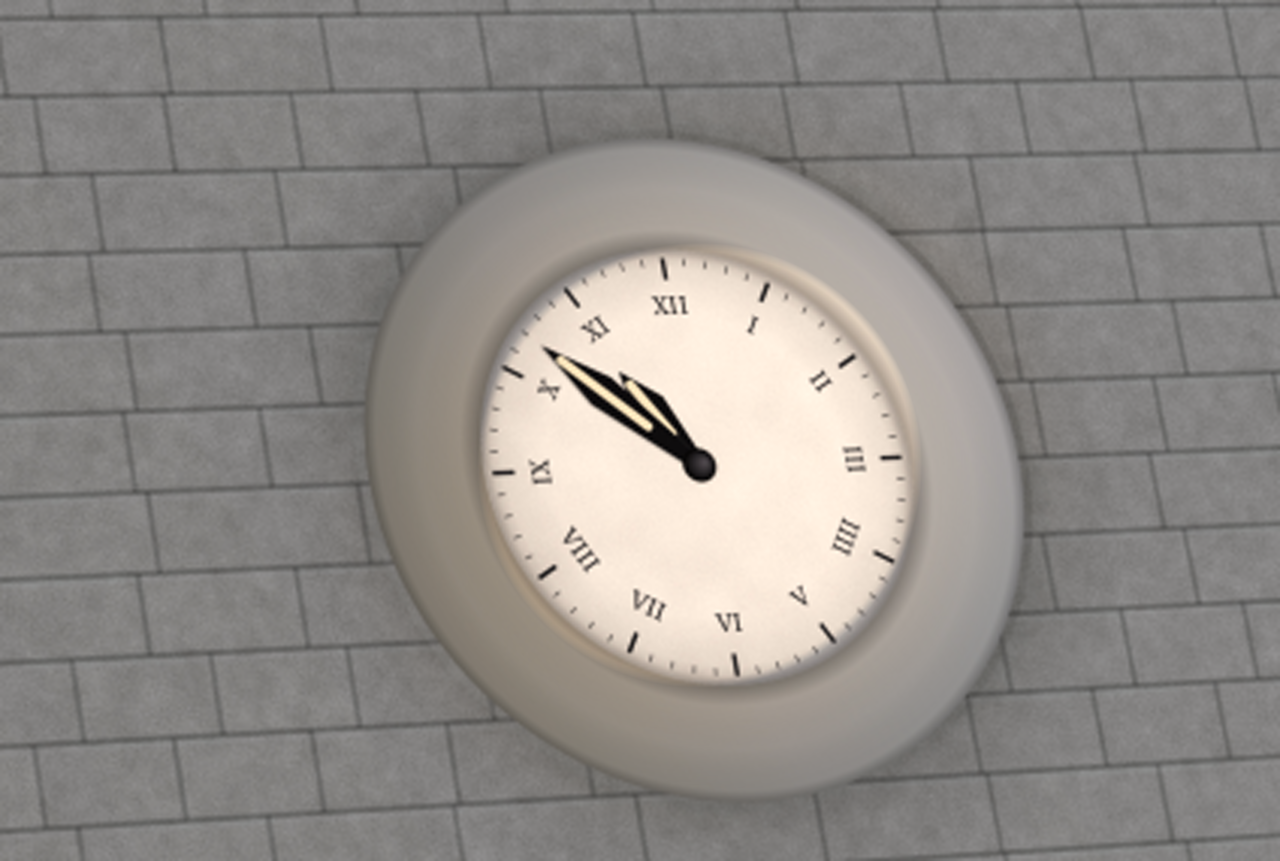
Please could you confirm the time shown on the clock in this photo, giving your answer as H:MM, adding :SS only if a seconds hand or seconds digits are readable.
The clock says 10:52
